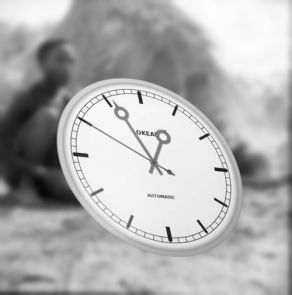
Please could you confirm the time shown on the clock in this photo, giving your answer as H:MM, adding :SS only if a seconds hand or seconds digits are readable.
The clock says 12:55:50
